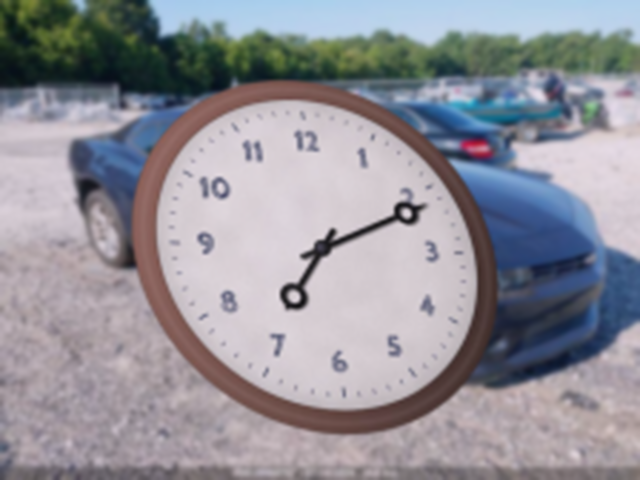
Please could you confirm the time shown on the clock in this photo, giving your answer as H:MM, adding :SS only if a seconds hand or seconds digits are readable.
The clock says 7:11
